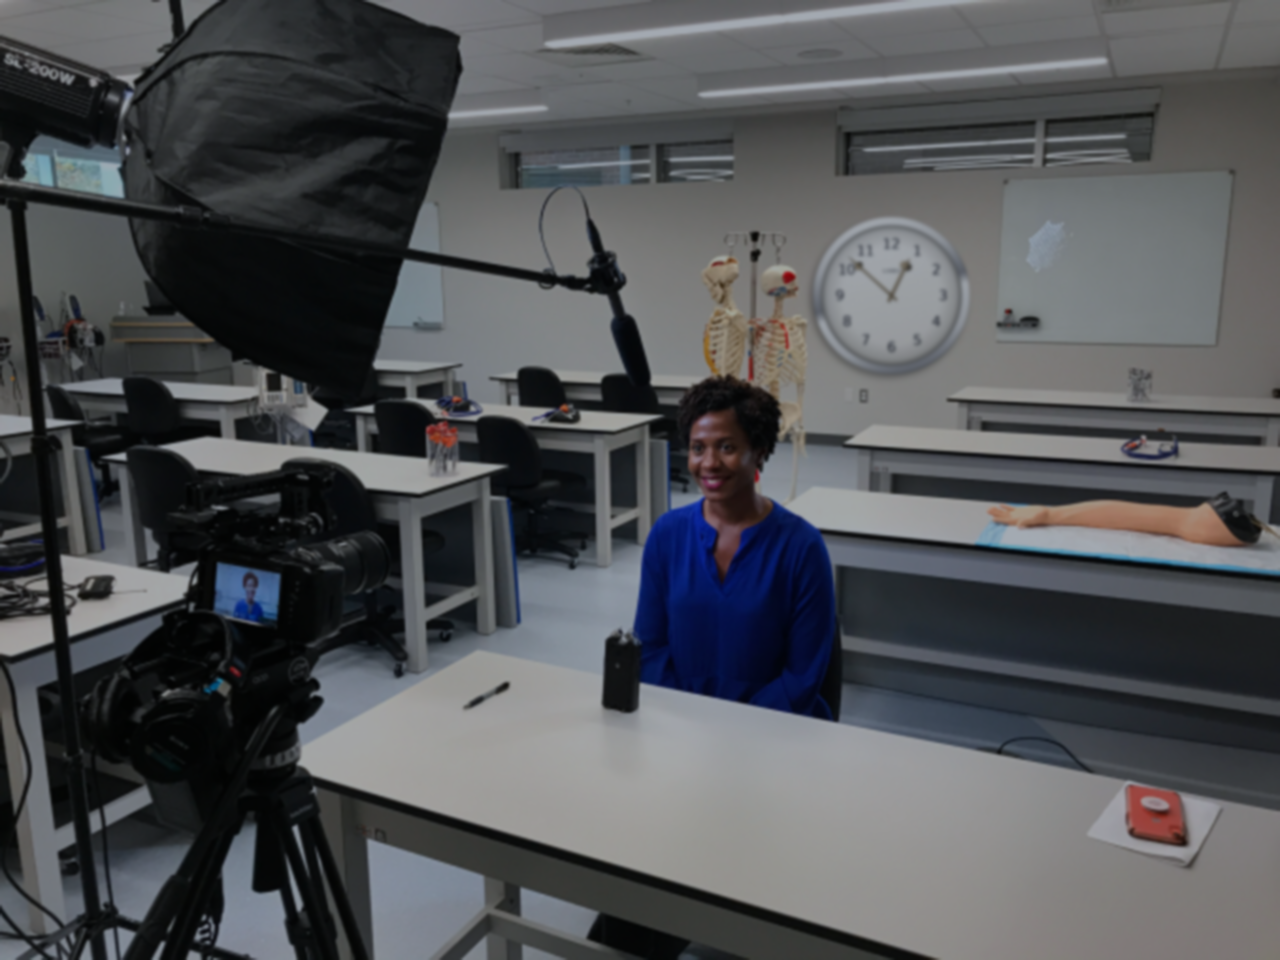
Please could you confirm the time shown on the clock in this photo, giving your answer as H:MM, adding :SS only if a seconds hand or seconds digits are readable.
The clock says 12:52
